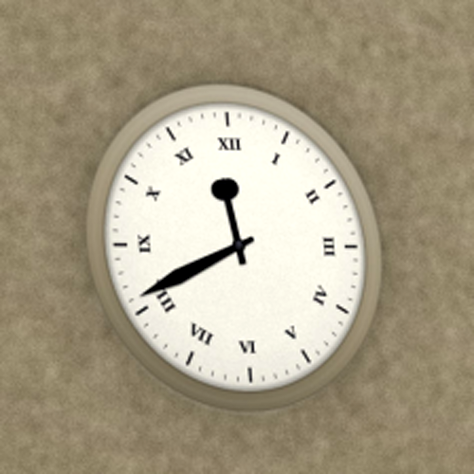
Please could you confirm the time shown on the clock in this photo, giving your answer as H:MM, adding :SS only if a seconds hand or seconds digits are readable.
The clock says 11:41
